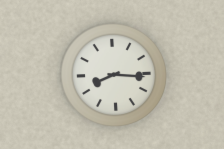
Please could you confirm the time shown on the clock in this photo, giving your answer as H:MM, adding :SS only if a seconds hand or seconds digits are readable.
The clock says 8:16
